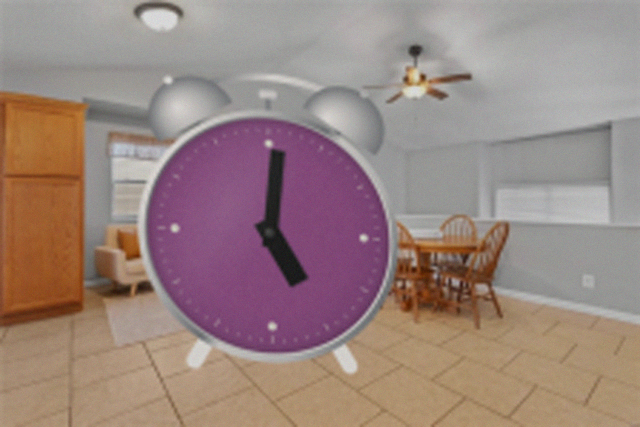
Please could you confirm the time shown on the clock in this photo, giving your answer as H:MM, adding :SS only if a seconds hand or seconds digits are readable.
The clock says 5:01
